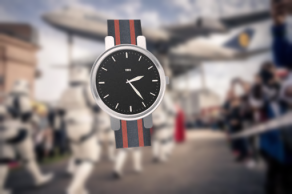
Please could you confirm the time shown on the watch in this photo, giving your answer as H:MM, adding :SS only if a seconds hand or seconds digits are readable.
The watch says 2:24
